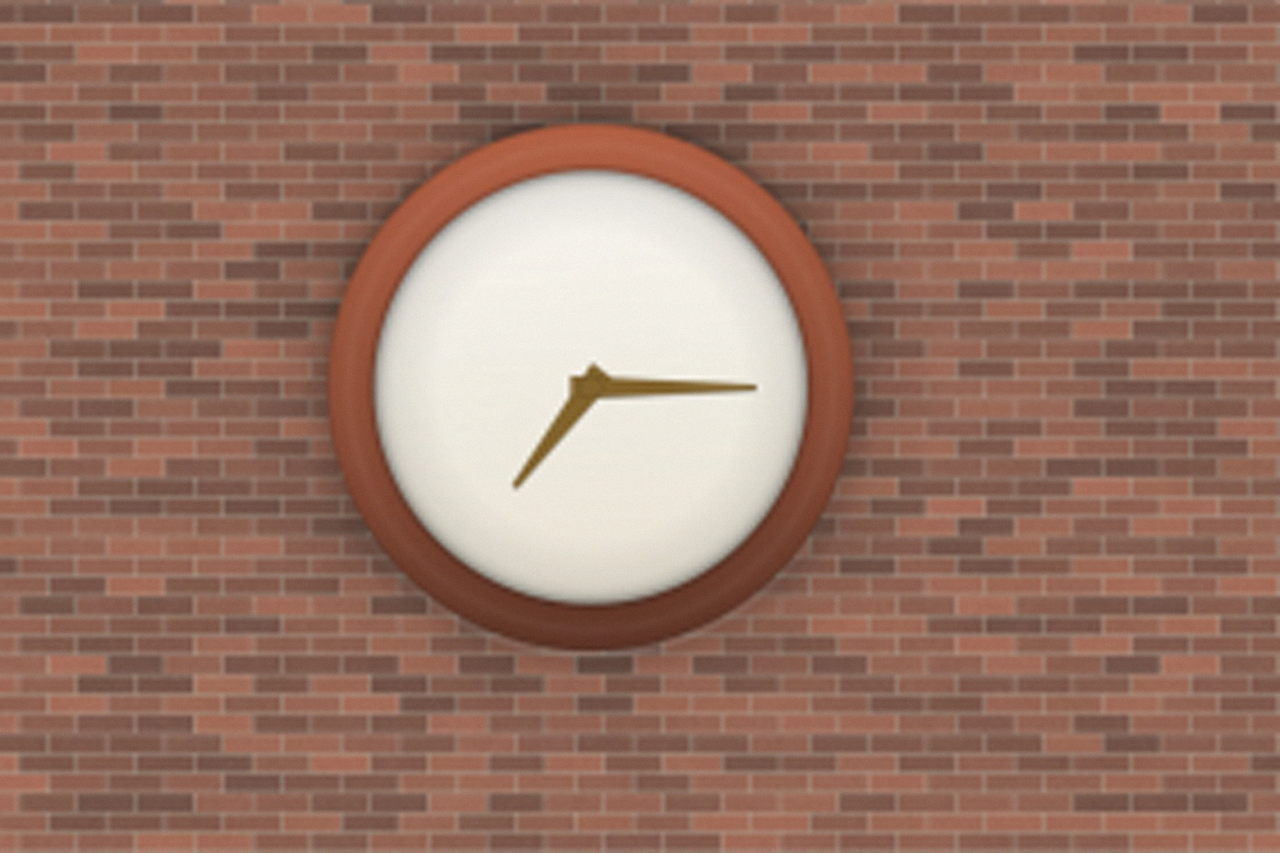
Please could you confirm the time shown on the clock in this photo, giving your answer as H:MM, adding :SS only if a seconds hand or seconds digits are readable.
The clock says 7:15
